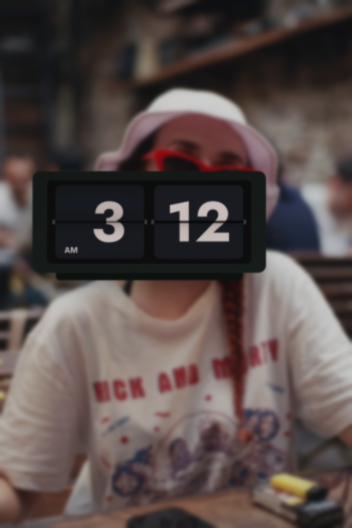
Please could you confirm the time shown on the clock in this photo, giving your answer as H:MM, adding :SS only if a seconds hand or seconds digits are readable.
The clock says 3:12
